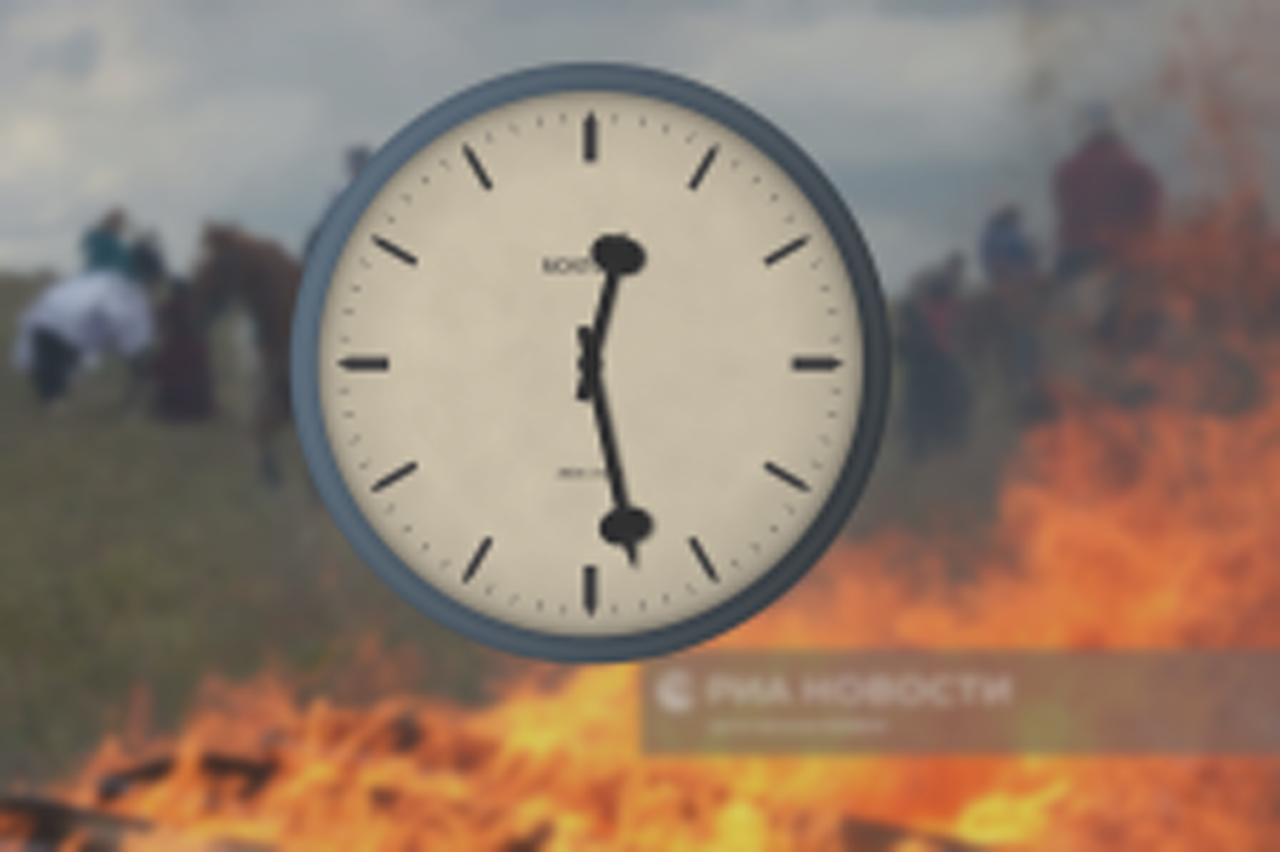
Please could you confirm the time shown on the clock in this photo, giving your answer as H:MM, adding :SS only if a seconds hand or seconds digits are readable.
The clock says 12:28
